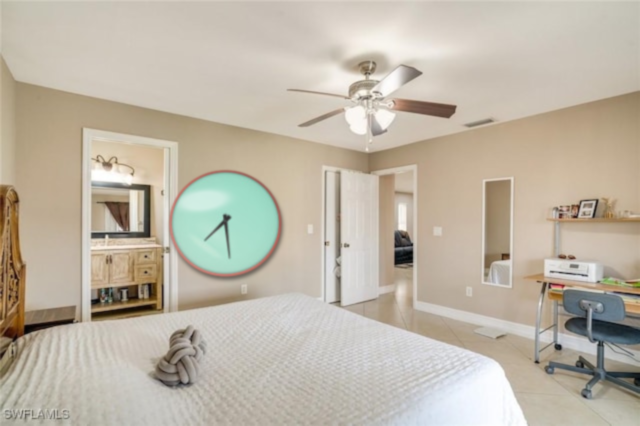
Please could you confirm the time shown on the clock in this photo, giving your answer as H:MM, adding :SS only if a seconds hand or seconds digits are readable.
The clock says 7:29
